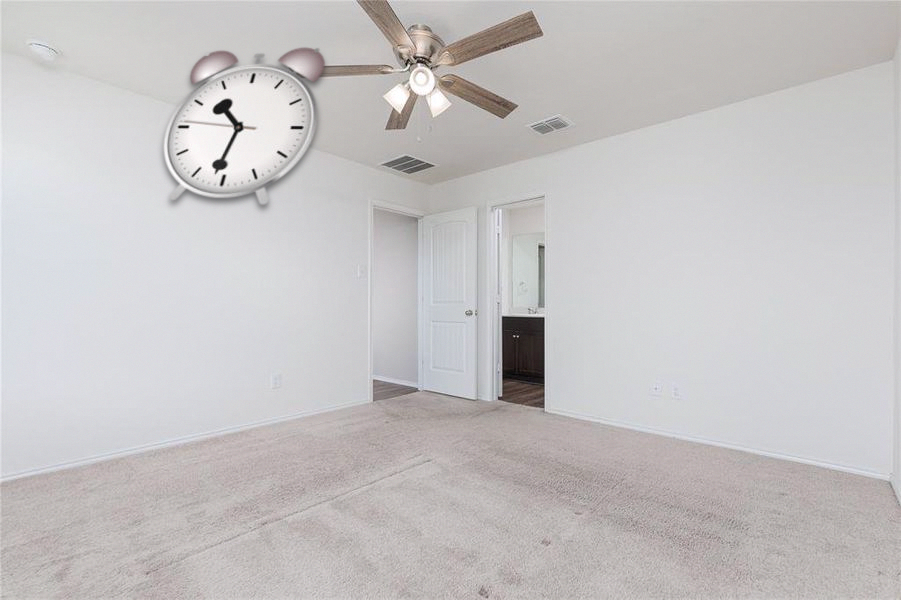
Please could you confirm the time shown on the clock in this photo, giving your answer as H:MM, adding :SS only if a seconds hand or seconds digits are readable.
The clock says 10:31:46
